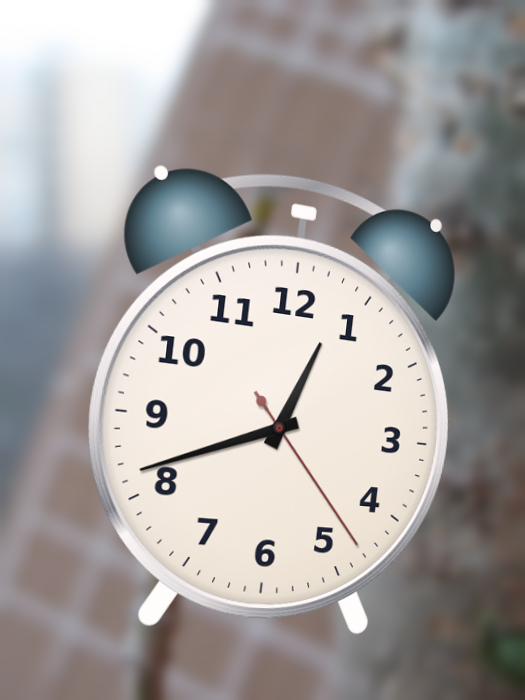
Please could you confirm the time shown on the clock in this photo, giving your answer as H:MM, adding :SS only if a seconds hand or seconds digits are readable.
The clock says 12:41:23
